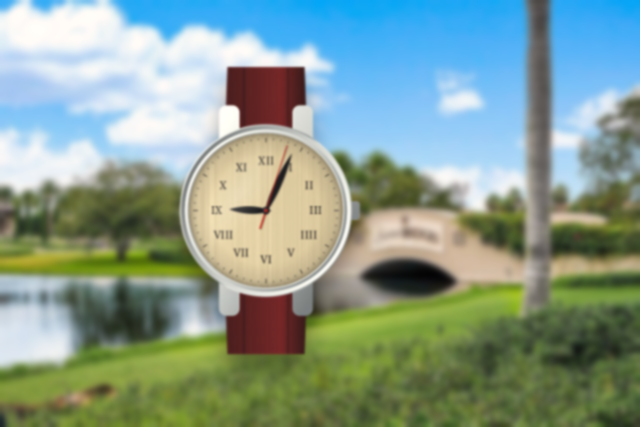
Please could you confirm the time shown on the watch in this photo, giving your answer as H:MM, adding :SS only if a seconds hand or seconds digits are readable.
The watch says 9:04:03
